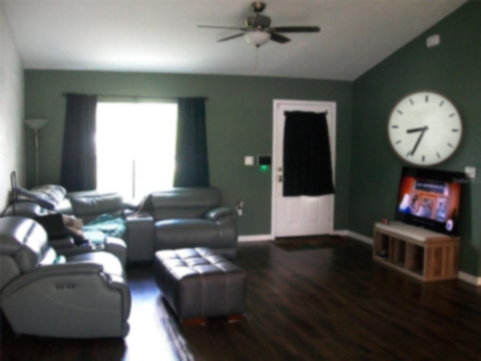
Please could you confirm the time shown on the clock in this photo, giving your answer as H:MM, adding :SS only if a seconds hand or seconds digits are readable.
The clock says 8:34
